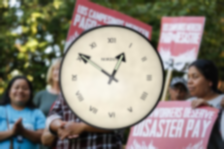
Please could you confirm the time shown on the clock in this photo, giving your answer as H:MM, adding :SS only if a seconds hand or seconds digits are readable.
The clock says 12:51
